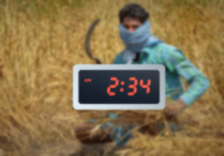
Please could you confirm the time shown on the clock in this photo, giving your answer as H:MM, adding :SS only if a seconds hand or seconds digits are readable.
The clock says 2:34
